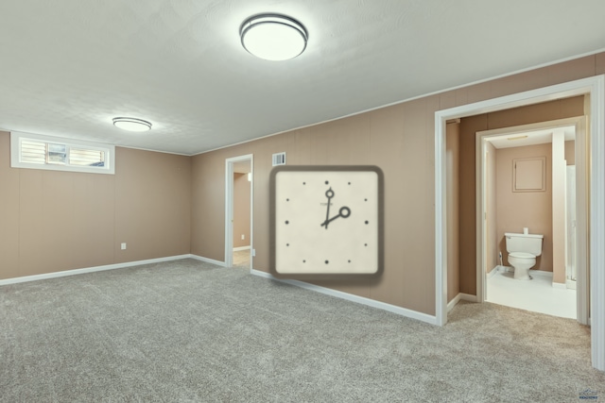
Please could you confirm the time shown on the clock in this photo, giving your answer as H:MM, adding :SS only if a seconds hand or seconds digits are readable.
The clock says 2:01
